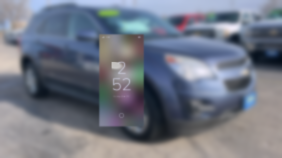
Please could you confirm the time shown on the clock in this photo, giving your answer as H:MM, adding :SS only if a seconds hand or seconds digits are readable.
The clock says 2:52
